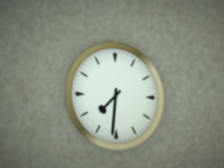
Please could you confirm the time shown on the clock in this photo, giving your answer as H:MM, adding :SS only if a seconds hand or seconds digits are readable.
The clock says 7:31
